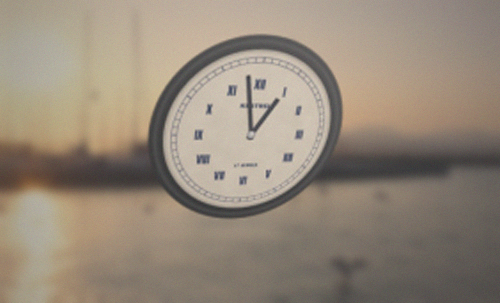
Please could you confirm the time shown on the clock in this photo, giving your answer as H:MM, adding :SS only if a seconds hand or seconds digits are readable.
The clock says 12:58
